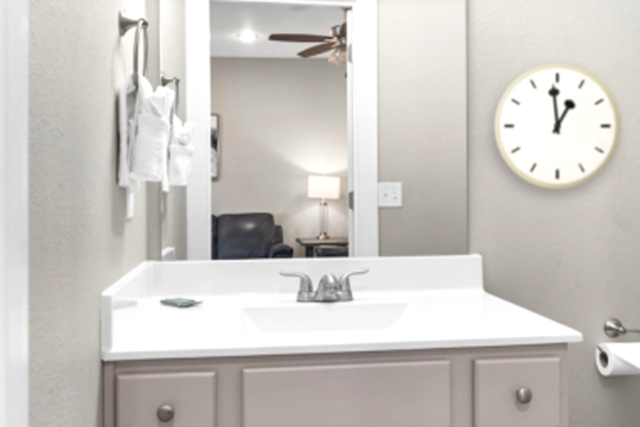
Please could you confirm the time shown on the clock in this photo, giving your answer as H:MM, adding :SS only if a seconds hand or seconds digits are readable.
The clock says 12:59
